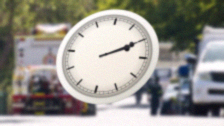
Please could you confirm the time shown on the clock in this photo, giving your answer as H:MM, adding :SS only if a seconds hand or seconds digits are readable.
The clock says 2:10
